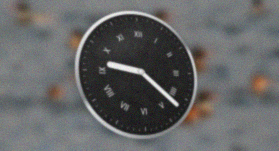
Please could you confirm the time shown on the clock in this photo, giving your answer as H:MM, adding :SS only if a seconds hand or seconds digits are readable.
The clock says 9:22
